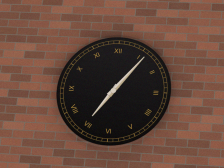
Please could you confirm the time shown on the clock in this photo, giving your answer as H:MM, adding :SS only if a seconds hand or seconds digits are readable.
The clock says 7:06
